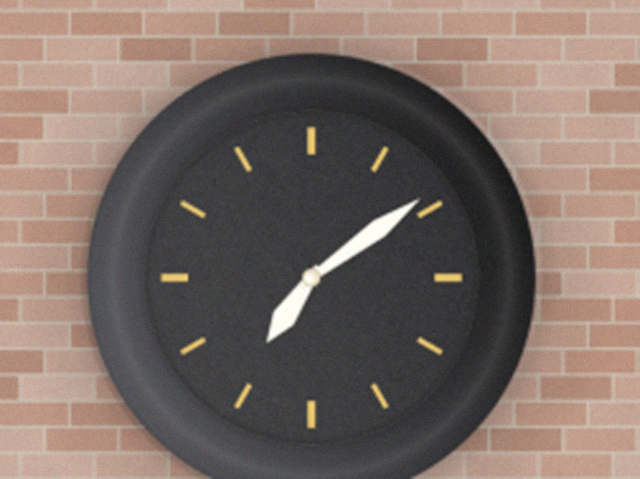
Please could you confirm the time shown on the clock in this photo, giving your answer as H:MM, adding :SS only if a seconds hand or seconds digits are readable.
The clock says 7:09
